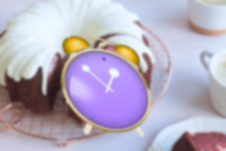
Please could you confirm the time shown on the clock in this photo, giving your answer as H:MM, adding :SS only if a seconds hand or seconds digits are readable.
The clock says 12:52
